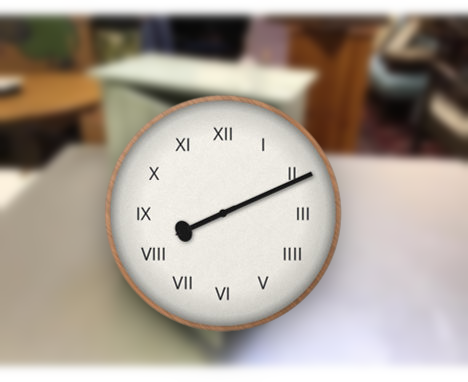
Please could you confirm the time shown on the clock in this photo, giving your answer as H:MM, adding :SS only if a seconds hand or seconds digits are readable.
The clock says 8:11
